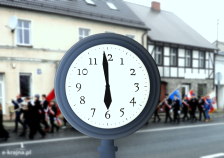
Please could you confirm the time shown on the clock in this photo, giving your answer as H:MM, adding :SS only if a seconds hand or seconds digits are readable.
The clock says 5:59
